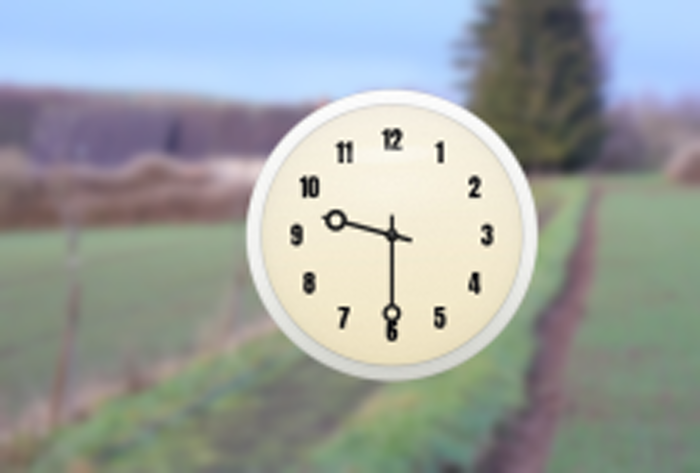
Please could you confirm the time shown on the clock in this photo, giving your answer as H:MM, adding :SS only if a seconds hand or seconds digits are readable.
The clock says 9:30
